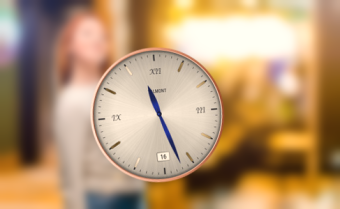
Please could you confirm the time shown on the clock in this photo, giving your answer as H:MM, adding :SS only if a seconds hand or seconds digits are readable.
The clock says 11:27
